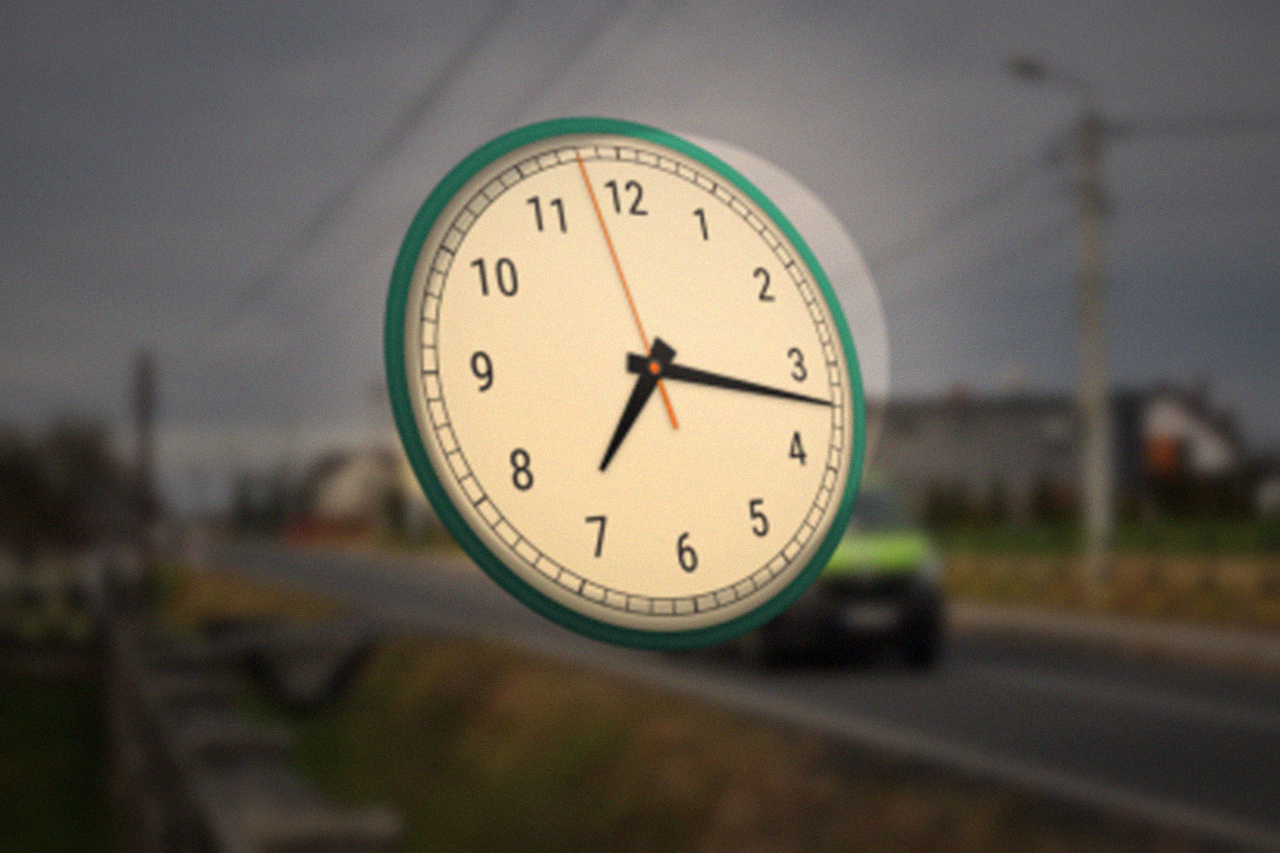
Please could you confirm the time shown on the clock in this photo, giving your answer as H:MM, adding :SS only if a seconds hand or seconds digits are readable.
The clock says 7:16:58
